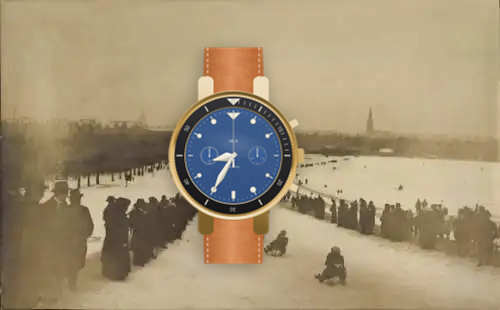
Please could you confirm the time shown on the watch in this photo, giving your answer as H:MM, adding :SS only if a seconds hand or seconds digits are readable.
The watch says 8:35
